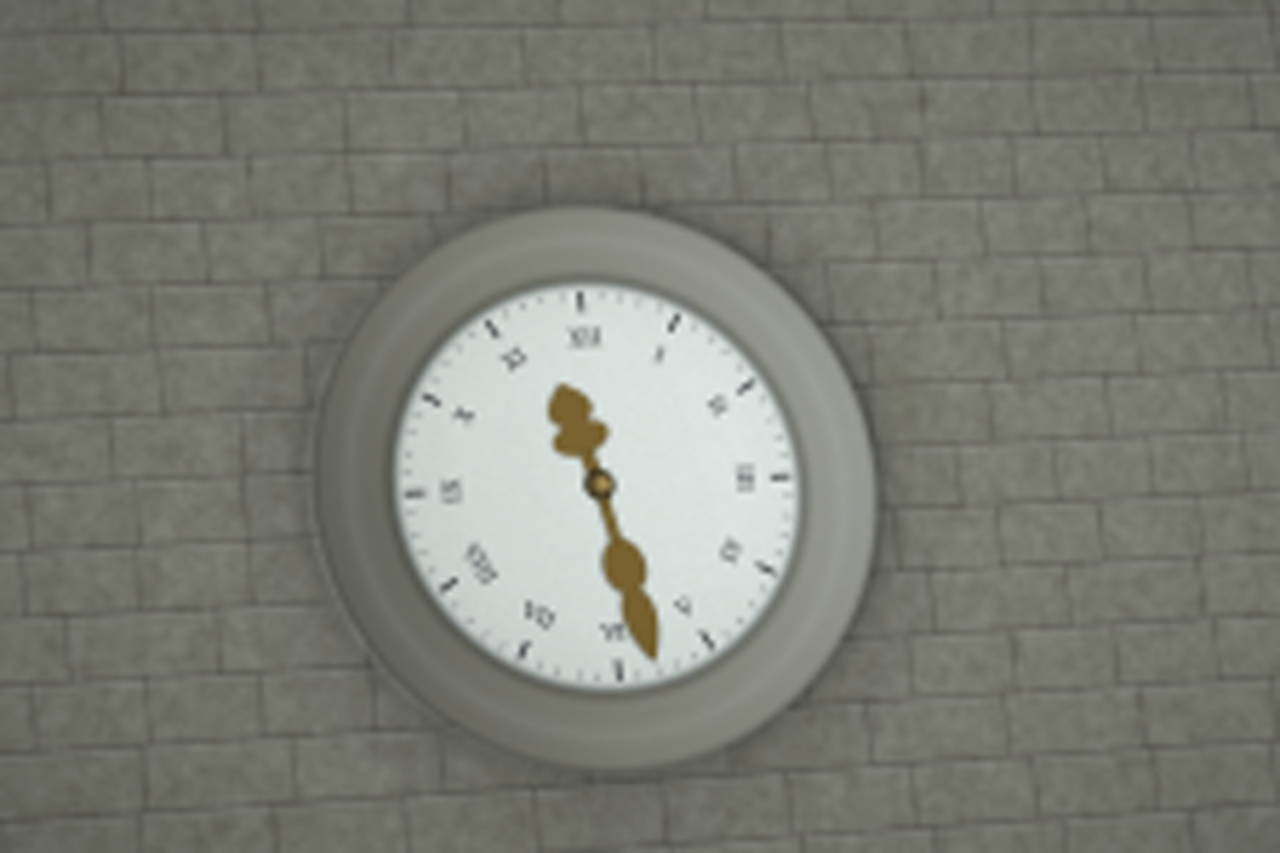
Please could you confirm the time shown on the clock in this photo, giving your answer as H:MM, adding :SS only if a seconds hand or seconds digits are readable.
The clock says 11:28
